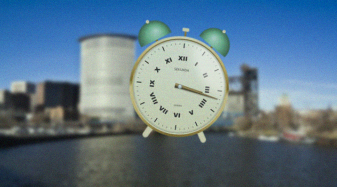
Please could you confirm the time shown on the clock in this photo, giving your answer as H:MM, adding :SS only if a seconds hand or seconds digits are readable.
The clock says 3:17
